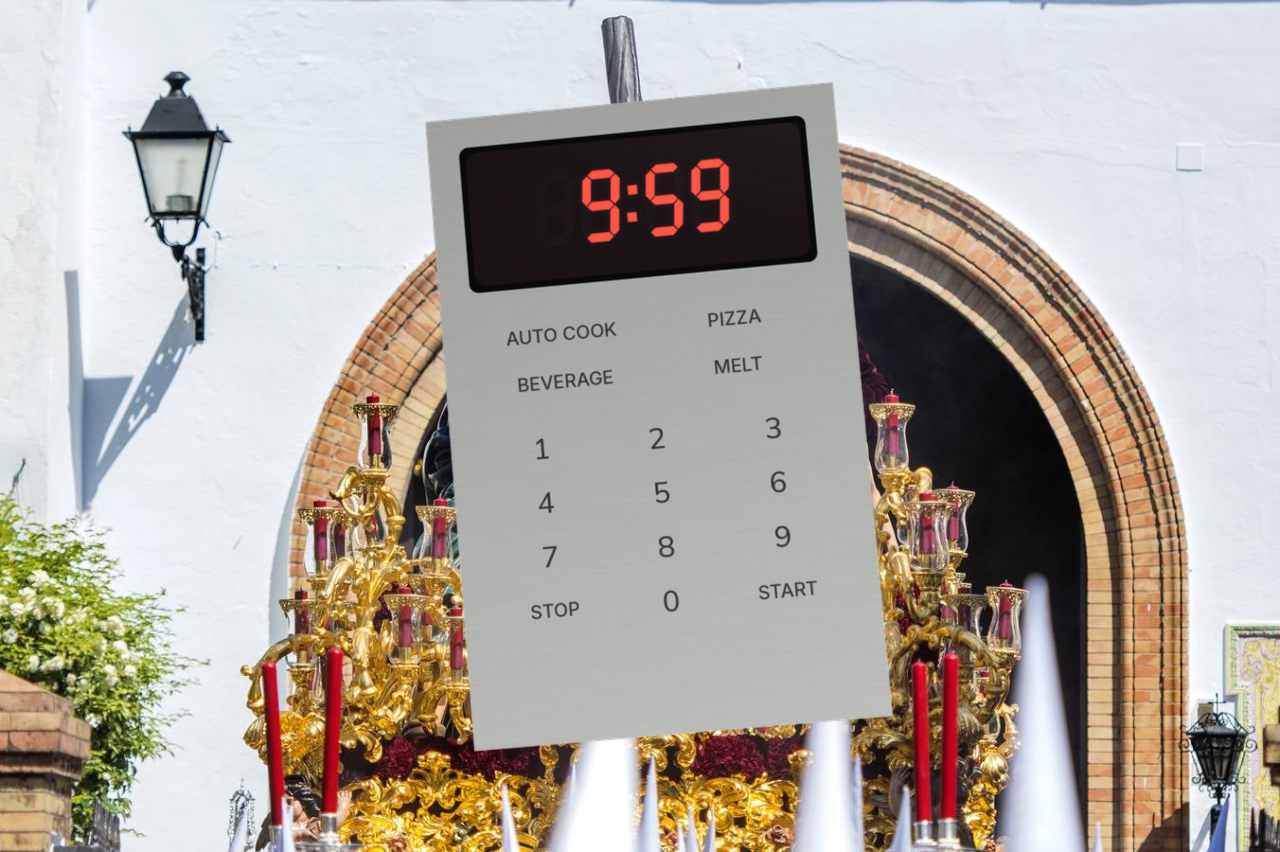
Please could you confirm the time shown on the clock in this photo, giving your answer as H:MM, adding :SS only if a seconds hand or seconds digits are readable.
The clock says 9:59
